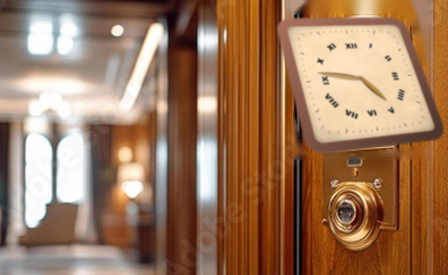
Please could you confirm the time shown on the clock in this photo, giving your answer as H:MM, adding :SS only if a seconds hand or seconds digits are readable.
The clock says 4:47
